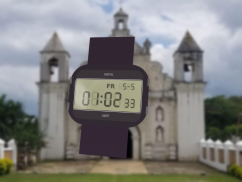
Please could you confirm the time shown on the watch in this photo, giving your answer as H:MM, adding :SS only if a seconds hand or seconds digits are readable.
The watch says 1:02:33
